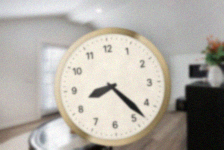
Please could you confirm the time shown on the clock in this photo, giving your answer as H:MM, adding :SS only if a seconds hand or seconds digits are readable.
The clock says 8:23
